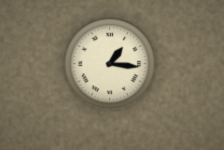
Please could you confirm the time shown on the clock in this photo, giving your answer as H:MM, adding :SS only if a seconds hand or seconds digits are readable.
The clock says 1:16
